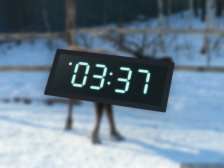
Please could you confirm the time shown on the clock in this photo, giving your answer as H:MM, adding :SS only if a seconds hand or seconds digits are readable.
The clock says 3:37
